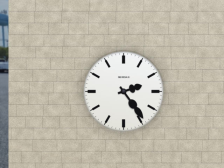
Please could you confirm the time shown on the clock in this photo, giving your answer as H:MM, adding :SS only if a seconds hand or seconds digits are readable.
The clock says 2:24
